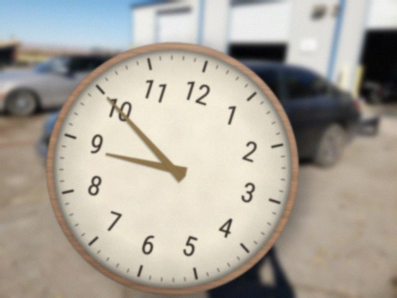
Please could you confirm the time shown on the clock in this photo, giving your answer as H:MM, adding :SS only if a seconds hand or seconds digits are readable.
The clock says 8:50
